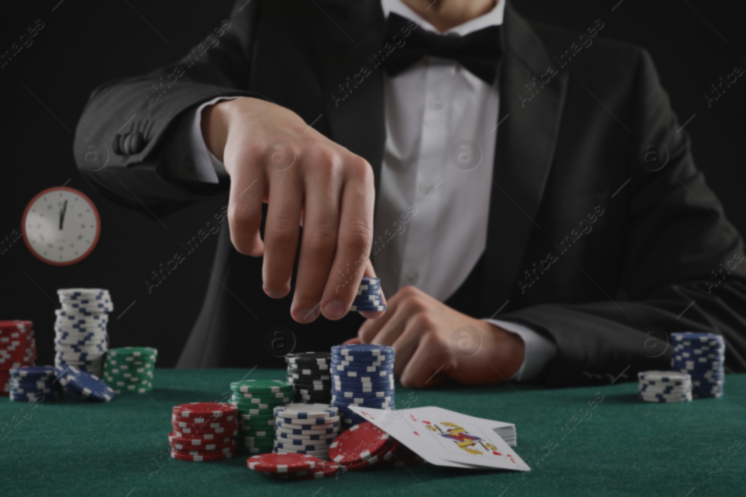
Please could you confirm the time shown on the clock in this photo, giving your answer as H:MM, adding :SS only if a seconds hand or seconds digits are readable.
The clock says 12:02
